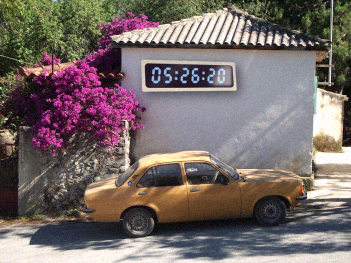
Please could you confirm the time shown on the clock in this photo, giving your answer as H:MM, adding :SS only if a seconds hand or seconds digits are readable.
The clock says 5:26:20
